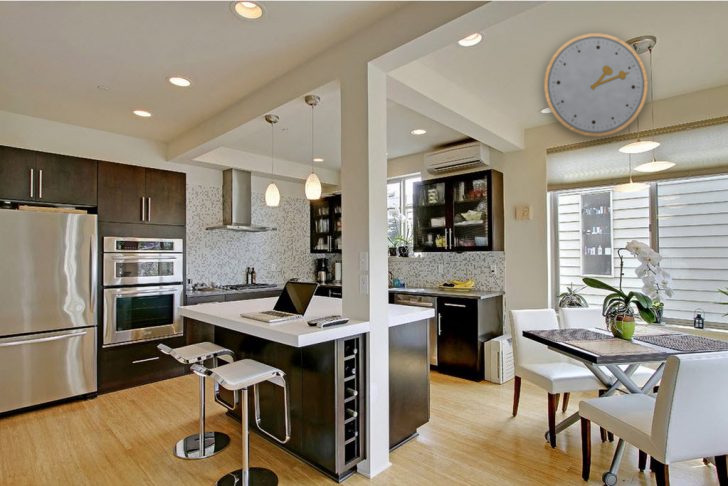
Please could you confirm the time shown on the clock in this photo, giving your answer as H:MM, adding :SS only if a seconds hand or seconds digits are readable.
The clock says 1:11
